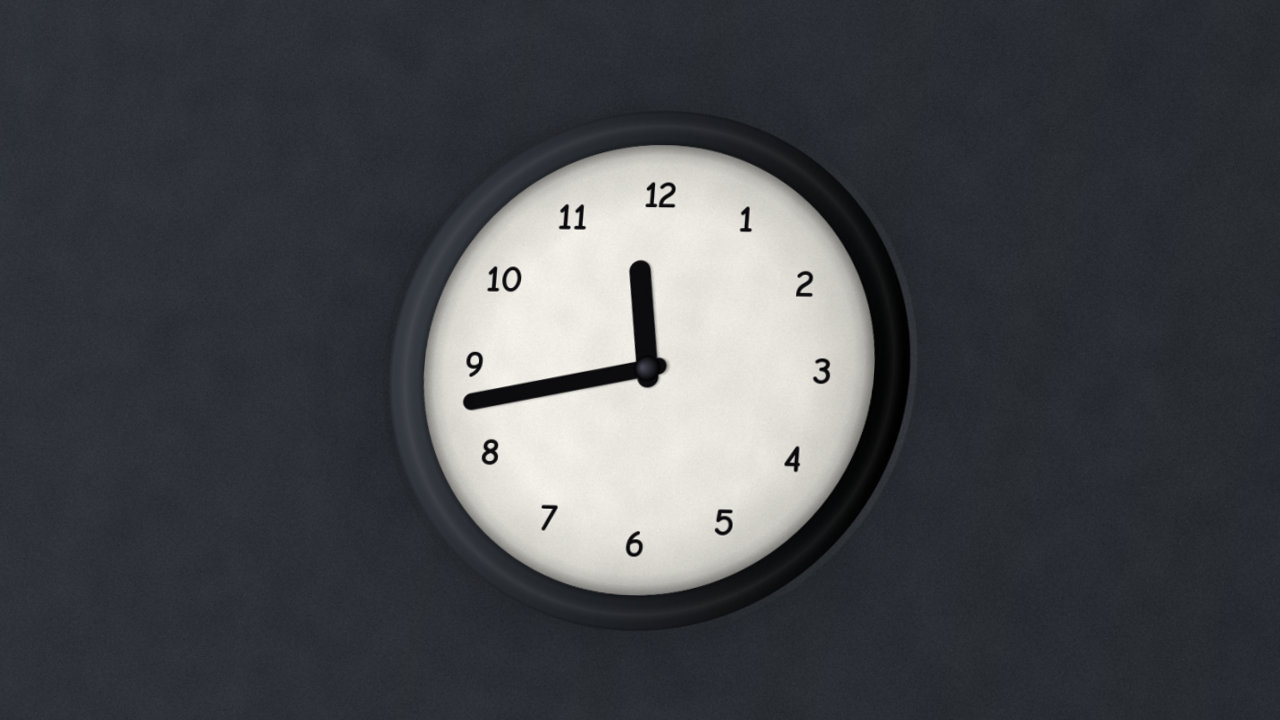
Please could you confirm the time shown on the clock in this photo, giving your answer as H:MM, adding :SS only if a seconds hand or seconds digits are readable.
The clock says 11:43
